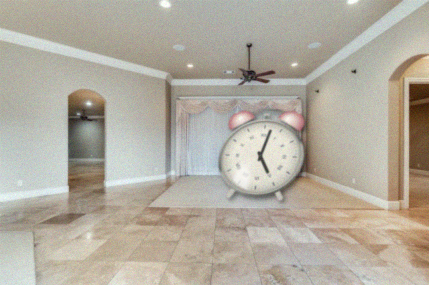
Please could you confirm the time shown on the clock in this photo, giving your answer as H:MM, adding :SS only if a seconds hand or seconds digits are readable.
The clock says 5:02
